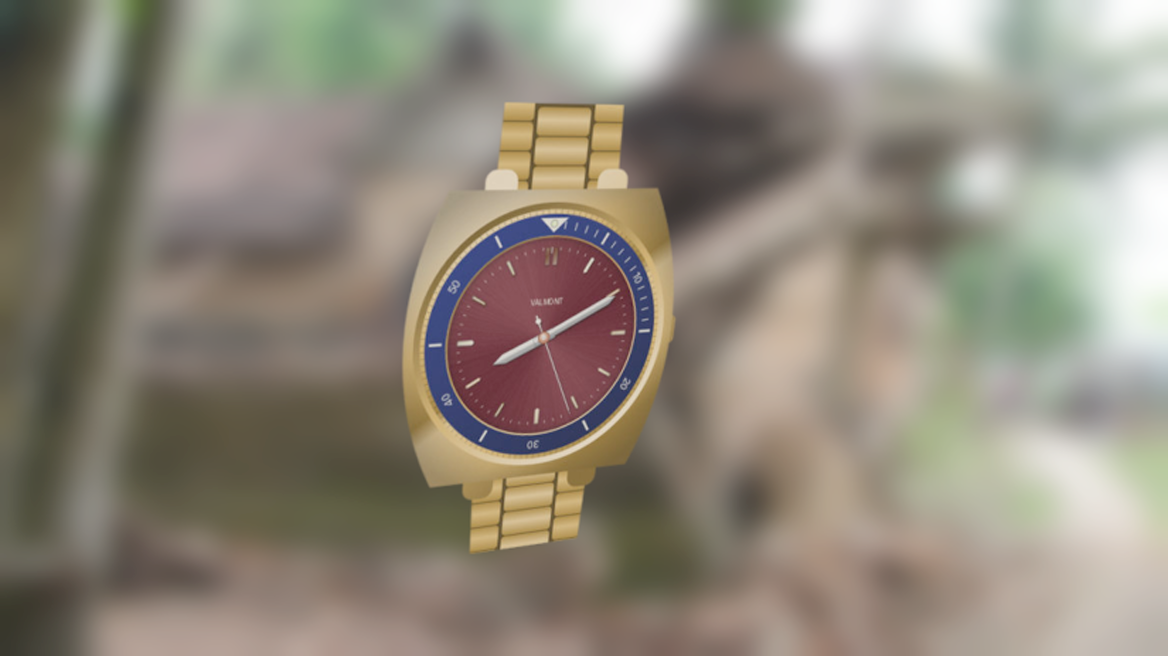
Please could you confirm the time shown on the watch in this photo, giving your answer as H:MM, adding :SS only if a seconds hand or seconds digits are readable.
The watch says 8:10:26
